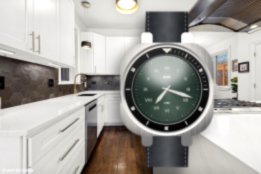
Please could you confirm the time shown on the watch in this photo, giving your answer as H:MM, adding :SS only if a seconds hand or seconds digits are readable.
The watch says 7:18
